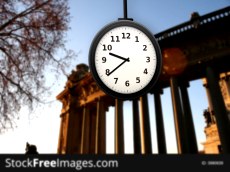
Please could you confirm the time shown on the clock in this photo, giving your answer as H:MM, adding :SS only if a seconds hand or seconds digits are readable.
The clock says 9:39
